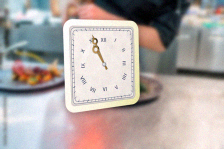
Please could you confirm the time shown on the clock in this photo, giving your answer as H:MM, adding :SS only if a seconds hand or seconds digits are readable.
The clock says 10:56
